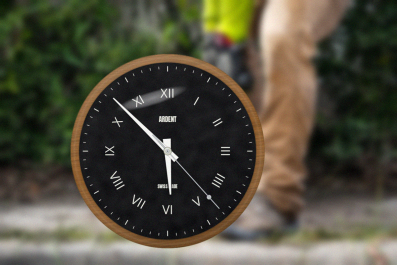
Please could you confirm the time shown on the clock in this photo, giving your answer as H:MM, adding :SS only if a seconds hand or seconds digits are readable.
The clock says 5:52:23
